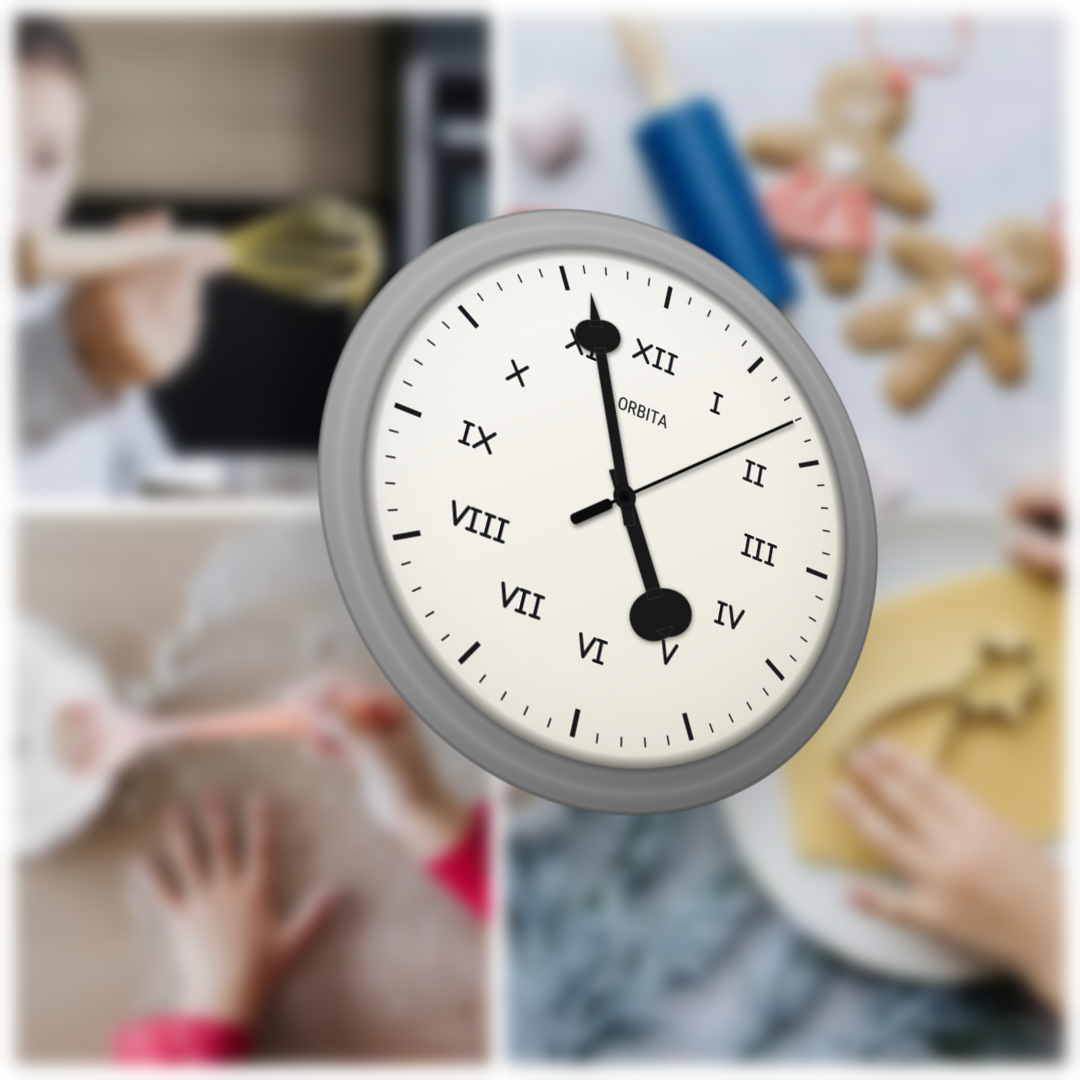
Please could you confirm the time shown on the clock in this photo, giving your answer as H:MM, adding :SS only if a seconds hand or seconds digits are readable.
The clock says 4:56:08
